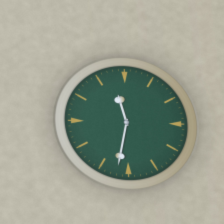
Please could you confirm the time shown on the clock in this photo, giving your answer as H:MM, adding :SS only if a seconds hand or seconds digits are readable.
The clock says 11:32
